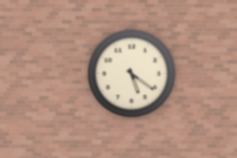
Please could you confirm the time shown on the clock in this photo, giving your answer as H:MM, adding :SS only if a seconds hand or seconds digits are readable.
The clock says 5:21
